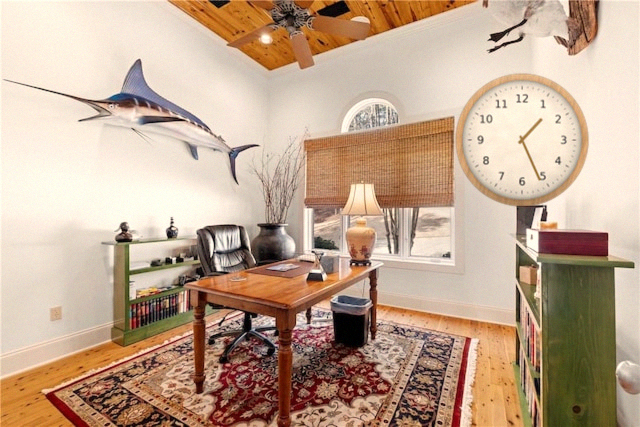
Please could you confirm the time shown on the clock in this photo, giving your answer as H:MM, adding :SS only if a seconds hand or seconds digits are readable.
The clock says 1:26
